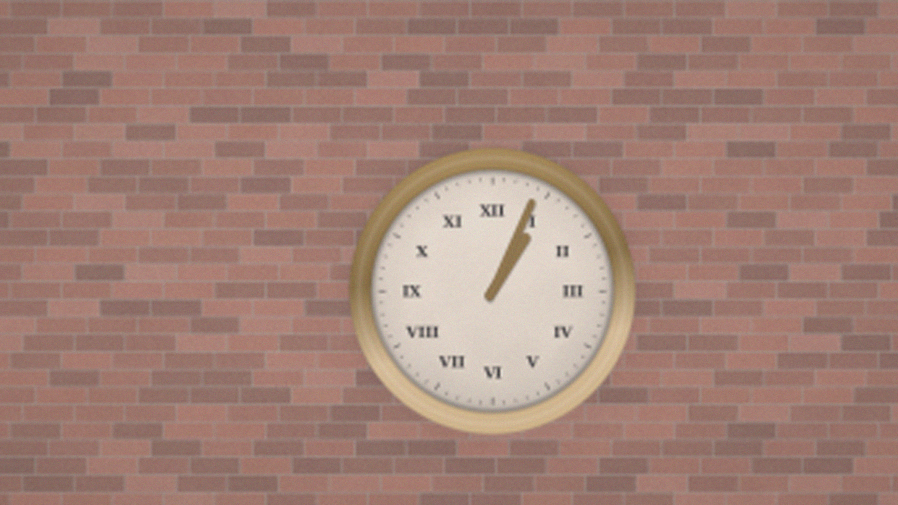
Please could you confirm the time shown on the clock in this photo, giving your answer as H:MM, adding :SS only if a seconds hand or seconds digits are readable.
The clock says 1:04
